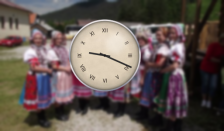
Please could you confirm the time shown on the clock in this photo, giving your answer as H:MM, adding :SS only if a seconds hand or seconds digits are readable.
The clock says 9:19
